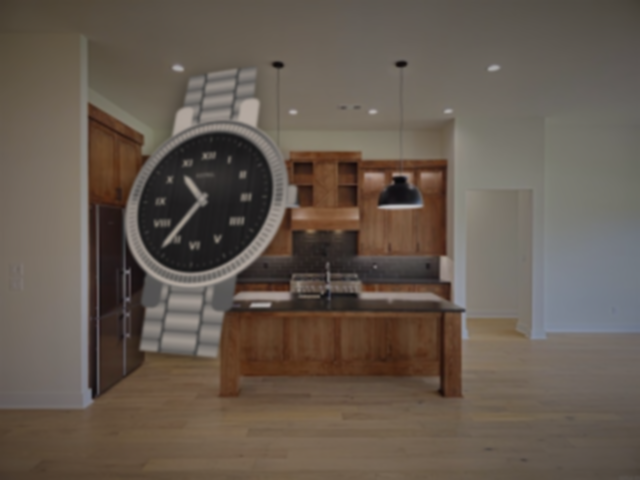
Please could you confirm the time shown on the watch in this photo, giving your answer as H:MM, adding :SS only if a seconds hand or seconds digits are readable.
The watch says 10:36
